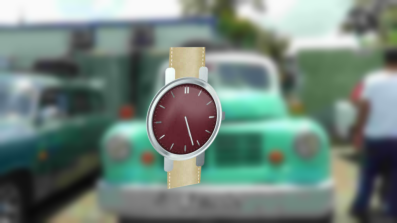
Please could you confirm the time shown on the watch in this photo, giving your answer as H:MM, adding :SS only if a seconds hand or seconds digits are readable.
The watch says 5:27
